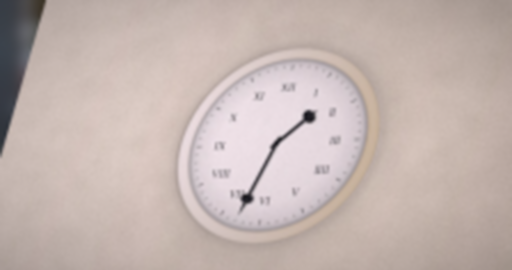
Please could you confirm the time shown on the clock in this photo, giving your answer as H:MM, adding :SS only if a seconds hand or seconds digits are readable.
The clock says 1:33
